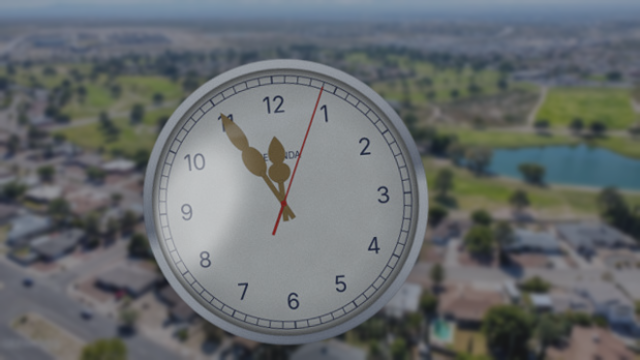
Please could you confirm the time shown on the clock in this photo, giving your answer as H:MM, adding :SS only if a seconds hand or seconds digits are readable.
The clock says 11:55:04
